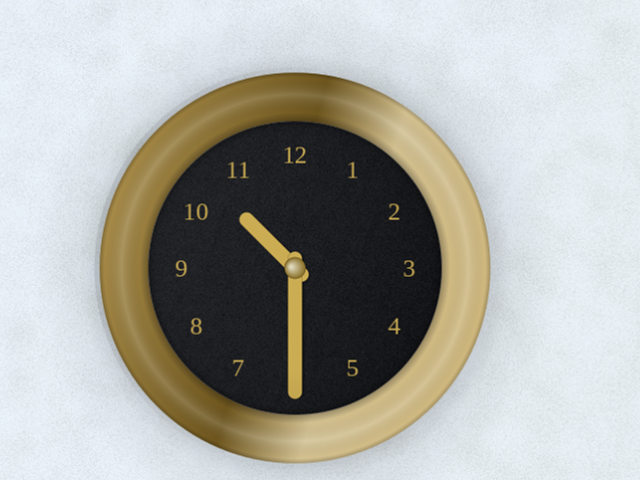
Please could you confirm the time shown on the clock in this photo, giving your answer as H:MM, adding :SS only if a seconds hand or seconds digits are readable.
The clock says 10:30
